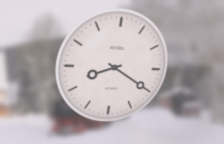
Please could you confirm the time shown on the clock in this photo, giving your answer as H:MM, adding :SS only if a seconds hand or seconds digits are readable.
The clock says 8:20
